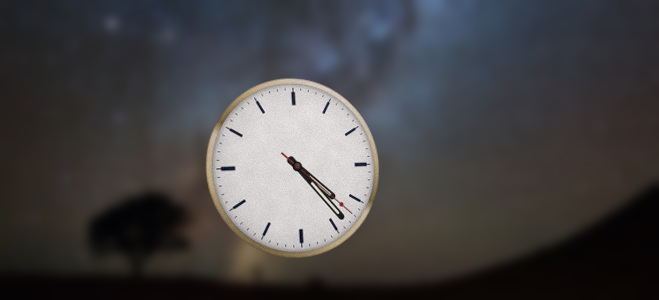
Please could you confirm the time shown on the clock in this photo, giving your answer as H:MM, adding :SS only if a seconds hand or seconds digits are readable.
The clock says 4:23:22
